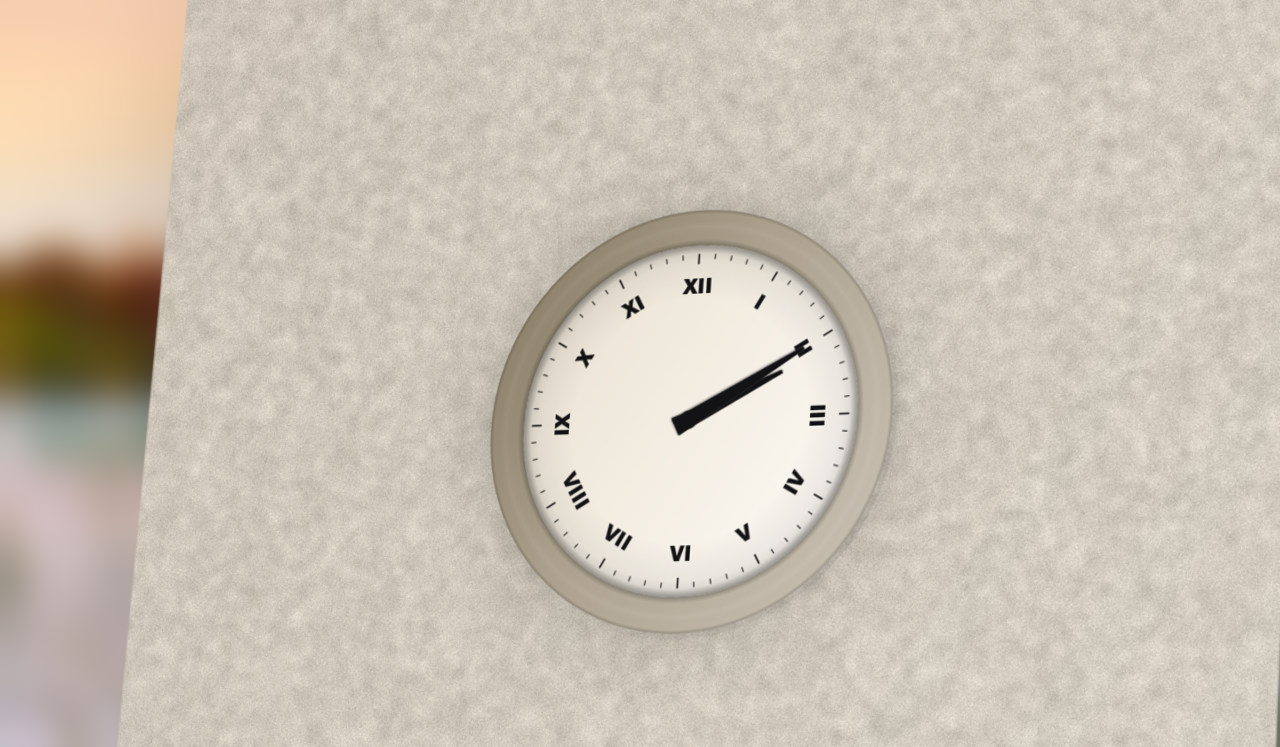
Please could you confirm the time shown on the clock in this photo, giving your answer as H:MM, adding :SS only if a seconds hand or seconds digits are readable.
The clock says 2:10
